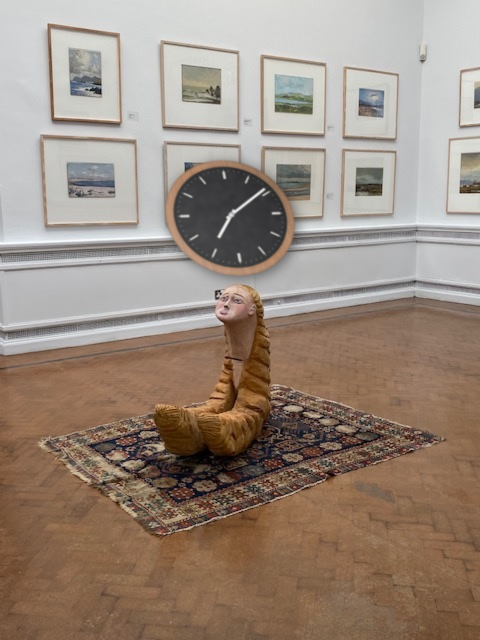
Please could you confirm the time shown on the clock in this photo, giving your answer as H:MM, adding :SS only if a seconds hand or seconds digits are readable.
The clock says 7:09
